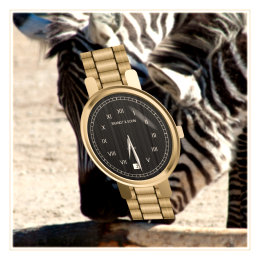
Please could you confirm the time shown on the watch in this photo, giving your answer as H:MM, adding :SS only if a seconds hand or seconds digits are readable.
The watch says 6:29
